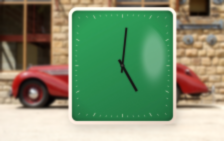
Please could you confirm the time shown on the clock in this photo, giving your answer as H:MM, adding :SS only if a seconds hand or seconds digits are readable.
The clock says 5:01
